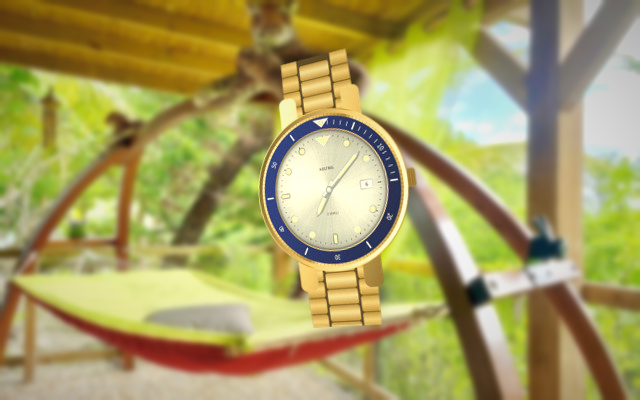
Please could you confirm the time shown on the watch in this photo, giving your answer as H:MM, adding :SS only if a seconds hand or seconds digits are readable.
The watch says 7:08
